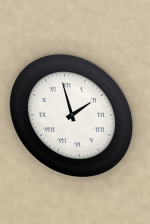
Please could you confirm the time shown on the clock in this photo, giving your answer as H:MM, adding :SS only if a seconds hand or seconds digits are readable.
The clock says 1:59
